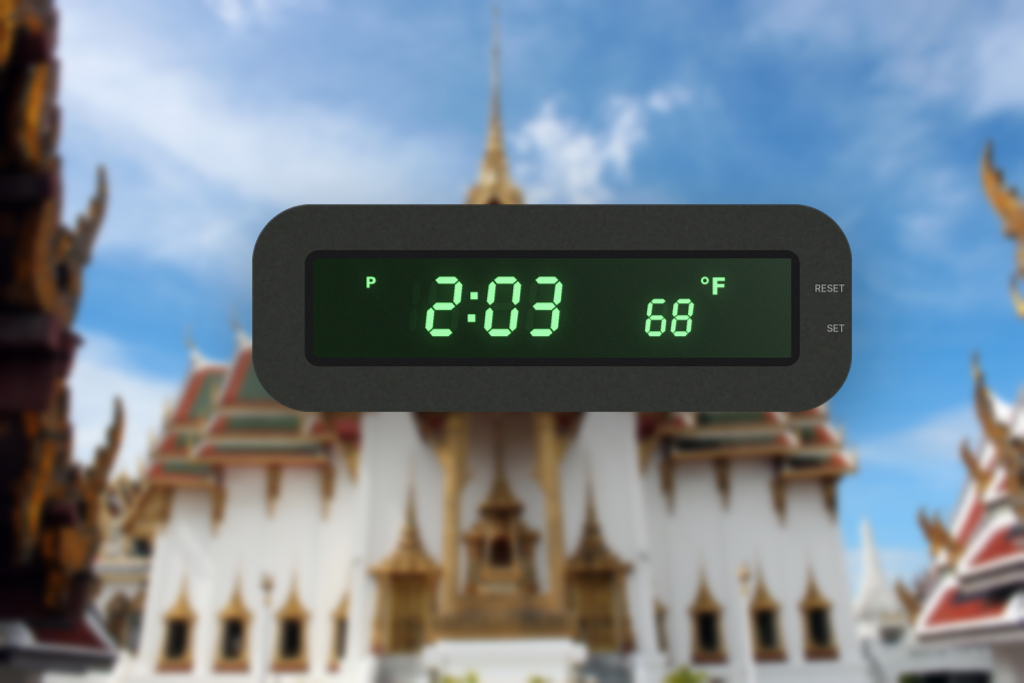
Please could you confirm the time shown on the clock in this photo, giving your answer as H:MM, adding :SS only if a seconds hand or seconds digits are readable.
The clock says 2:03
